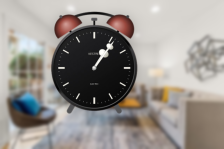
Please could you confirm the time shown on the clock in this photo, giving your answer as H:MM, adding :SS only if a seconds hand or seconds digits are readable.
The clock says 1:06
